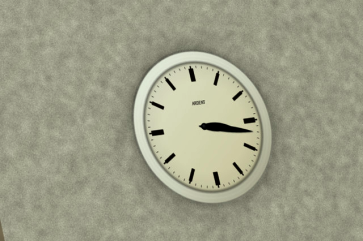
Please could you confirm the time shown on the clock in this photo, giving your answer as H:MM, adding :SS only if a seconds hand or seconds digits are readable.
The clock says 3:17
